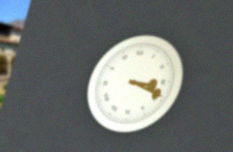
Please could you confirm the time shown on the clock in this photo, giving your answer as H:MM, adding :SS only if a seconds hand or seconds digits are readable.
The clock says 3:19
